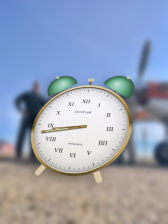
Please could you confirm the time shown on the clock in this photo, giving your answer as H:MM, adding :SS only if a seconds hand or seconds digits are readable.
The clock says 8:43
